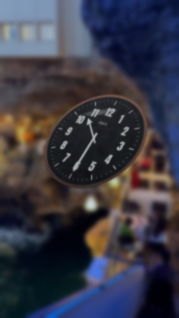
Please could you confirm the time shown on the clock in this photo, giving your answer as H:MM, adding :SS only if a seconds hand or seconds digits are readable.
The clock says 10:30
